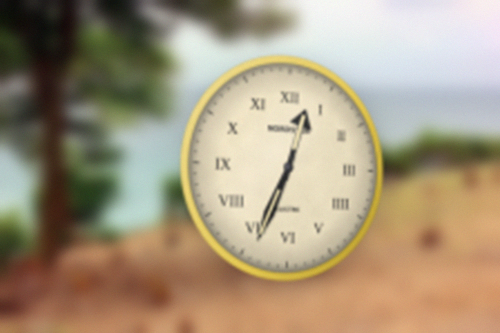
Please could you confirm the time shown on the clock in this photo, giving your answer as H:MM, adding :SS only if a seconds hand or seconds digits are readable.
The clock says 12:34
